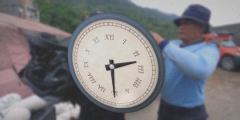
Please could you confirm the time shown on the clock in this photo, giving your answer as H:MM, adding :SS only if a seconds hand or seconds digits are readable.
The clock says 2:30
